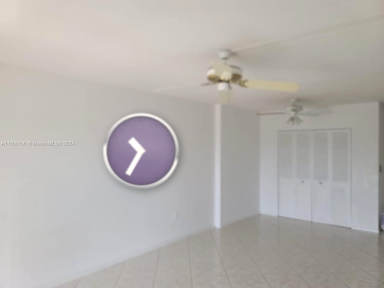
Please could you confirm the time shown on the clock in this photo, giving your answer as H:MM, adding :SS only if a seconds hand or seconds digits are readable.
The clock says 10:35
